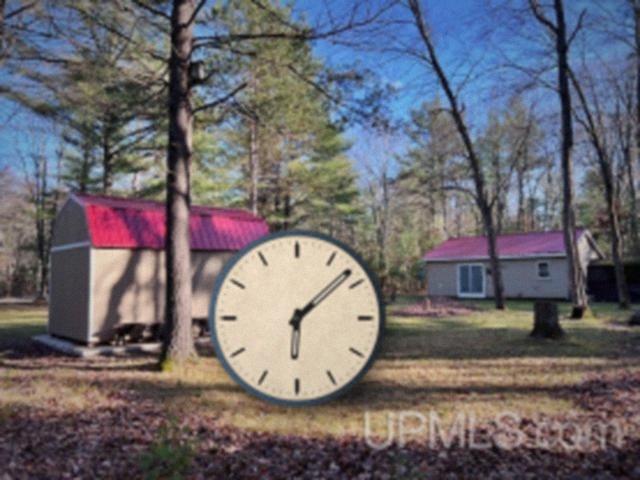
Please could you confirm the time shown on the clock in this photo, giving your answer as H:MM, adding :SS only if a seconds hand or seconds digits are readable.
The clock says 6:08
